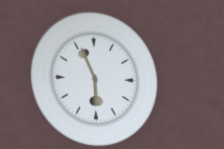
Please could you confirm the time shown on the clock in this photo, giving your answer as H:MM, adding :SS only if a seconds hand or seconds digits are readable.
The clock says 5:56
